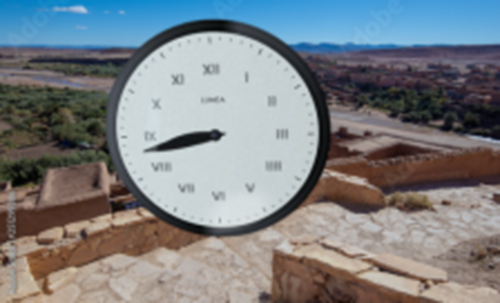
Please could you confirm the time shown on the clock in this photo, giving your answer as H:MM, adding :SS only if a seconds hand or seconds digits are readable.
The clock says 8:43
